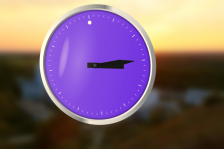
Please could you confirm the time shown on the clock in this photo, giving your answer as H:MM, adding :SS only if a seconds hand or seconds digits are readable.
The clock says 3:15
